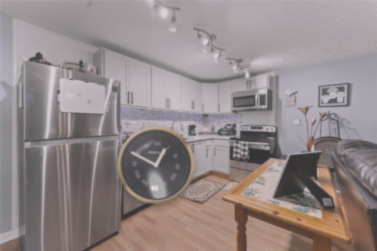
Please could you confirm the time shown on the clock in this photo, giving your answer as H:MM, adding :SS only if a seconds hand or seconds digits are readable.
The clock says 12:49
